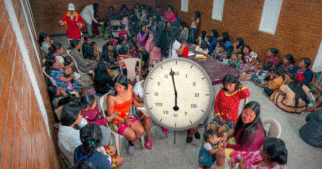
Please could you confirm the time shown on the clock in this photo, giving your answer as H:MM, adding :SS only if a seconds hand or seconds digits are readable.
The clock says 5:58
